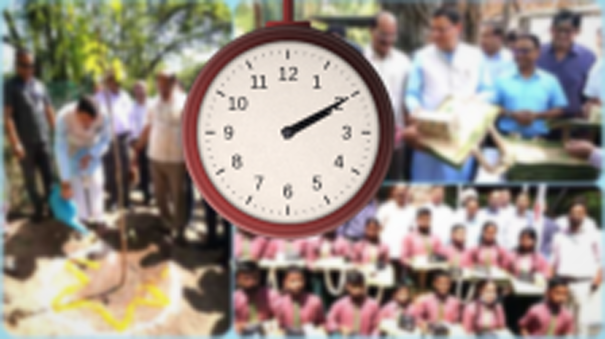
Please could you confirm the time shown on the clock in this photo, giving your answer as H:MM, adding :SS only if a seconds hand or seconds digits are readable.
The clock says 2:10
